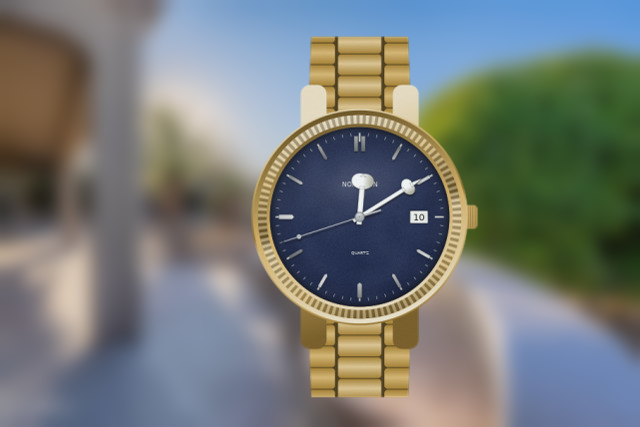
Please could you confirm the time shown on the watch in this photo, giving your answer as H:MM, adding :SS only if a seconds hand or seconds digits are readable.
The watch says 12:09:42
